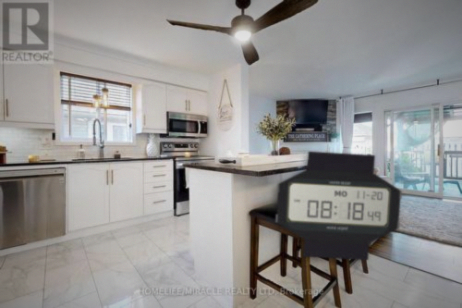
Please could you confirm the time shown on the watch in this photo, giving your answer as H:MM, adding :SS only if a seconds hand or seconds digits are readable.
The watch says 8:18
